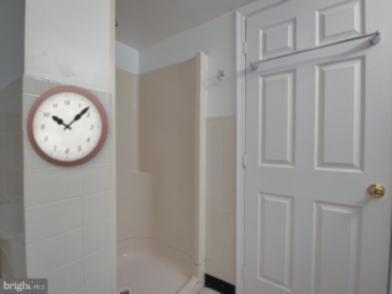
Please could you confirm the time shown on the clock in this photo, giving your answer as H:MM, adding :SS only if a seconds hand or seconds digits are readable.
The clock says 10:08
